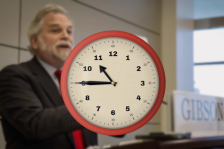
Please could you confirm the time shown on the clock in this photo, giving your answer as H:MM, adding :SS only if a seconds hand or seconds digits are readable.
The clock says 10:45
